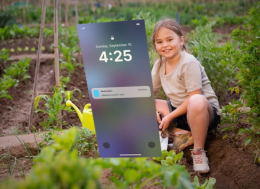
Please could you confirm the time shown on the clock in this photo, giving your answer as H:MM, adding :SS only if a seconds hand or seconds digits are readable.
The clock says 4:25
